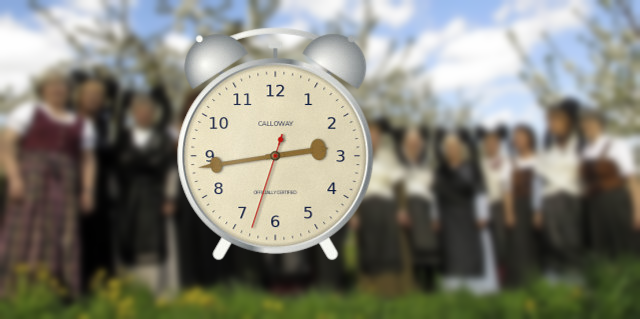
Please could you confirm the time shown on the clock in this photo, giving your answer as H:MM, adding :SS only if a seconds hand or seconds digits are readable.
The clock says 2:43:33
